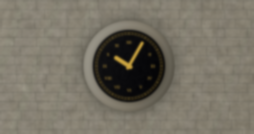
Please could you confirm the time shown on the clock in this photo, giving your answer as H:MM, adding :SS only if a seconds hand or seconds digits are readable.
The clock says 10:05
